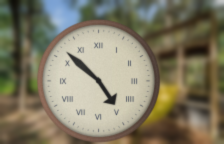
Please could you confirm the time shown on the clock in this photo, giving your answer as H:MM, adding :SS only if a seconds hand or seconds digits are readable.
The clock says 4:52
